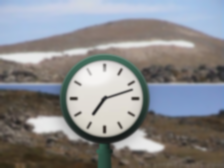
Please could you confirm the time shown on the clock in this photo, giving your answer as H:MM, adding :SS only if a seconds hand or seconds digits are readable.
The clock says 7:12
